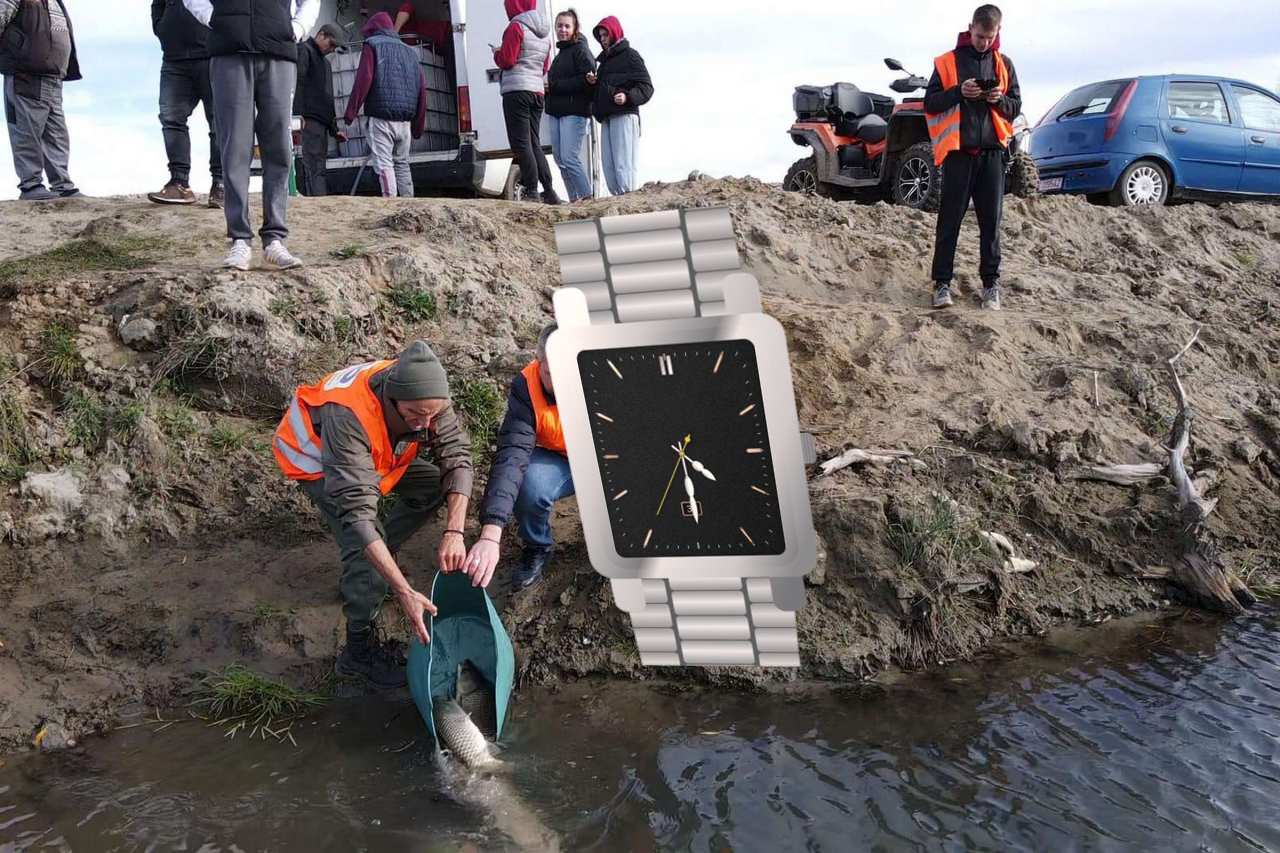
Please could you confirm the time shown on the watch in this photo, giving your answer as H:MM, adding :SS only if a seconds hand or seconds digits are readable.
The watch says 4:29:35
